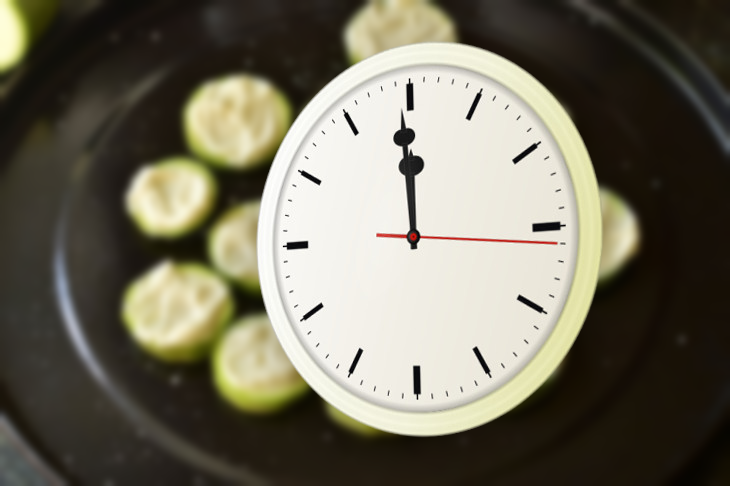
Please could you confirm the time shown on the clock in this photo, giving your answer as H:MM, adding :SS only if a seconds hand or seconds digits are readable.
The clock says 11:59:16
